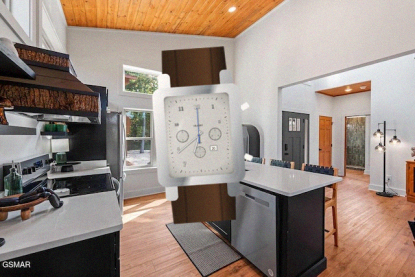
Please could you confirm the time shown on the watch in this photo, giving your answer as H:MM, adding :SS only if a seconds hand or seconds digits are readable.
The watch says 6:39
